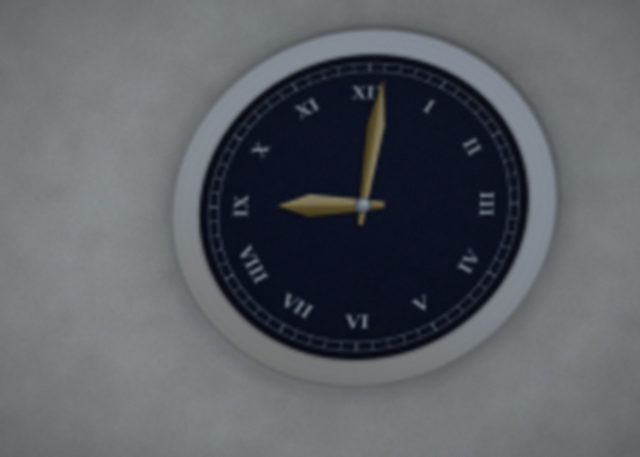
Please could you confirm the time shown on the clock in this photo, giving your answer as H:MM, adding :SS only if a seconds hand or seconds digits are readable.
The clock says 9:01
